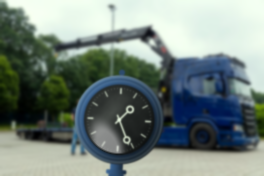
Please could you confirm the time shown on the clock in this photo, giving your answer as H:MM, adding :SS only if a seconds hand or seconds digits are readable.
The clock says 1:26
